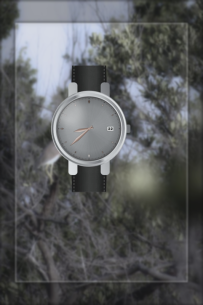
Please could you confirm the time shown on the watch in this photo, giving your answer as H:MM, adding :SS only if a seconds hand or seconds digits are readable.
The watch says 8:38
